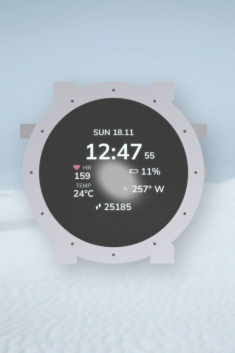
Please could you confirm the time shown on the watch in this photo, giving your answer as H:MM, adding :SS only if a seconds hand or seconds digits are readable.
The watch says 12:47:55
